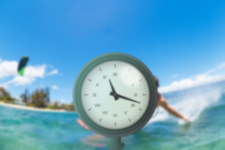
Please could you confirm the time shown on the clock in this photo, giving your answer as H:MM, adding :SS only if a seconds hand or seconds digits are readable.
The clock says 11:18
